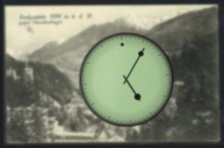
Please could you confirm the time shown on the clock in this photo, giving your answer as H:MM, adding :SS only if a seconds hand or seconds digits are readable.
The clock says 5:06
